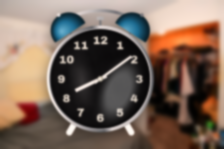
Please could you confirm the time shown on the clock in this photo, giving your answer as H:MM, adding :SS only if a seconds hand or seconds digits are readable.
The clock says 8:09
